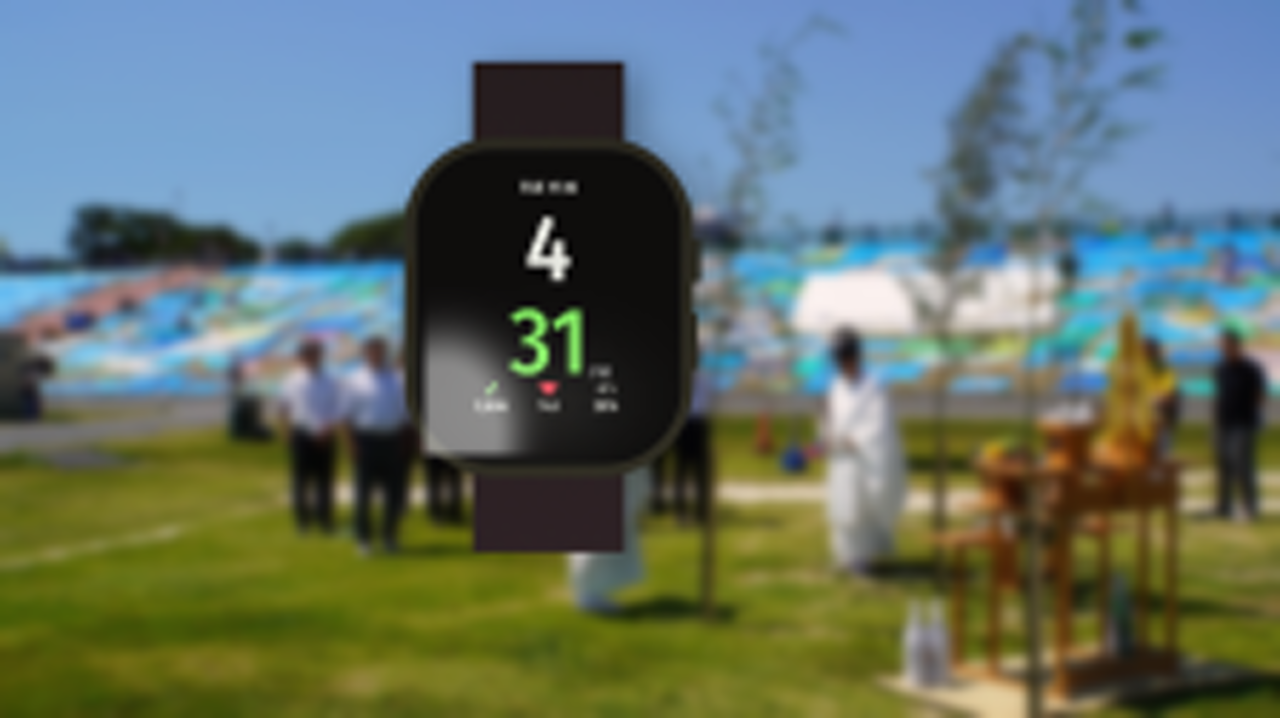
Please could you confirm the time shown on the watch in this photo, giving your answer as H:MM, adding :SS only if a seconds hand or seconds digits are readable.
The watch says 4:31
